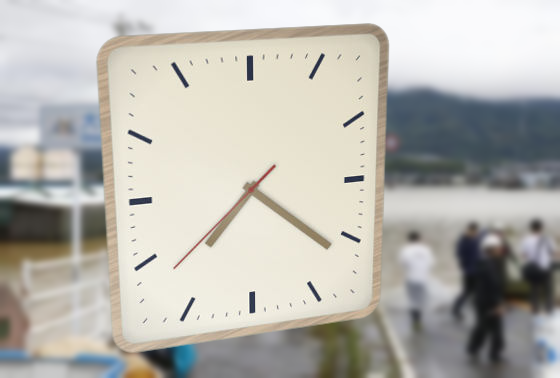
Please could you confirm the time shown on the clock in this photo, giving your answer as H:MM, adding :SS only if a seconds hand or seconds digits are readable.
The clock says 7:21:38
